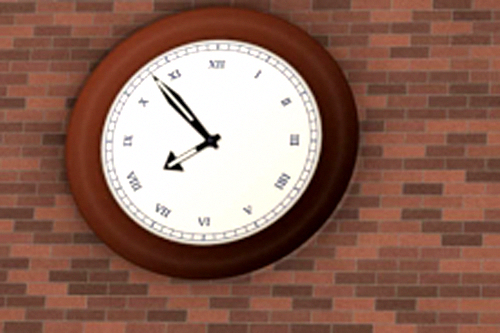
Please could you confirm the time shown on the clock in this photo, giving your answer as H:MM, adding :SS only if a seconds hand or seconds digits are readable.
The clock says 7:53
